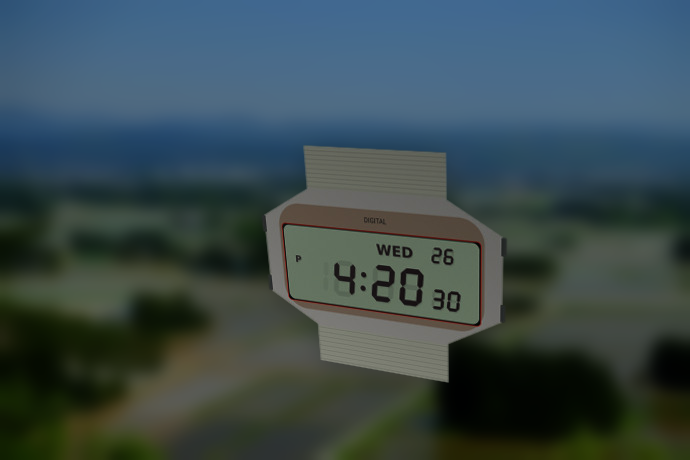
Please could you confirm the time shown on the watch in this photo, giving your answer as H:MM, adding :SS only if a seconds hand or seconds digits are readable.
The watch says 4:20:30
